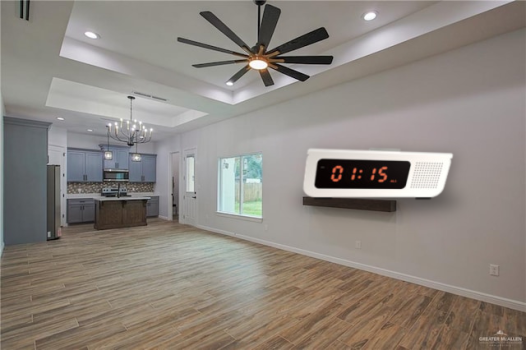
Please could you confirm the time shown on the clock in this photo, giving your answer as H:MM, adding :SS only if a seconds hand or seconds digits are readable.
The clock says 1:15
